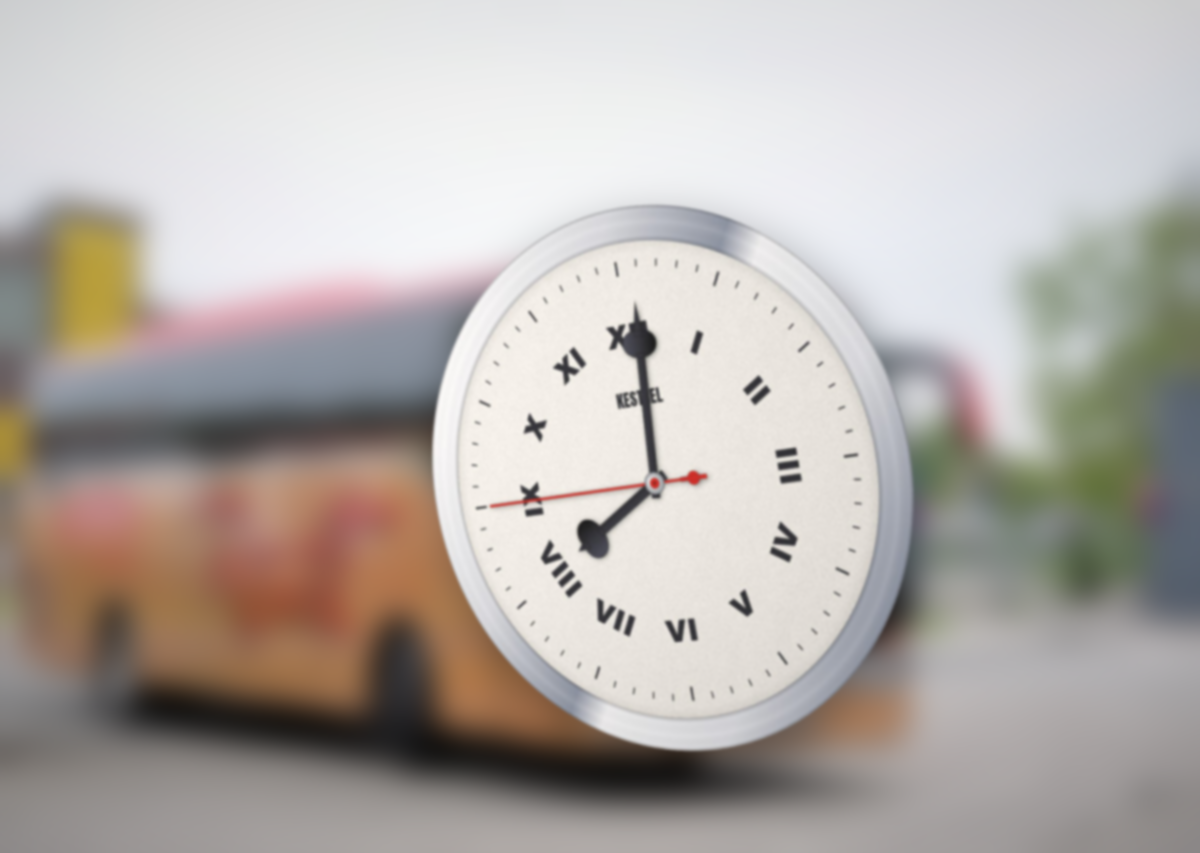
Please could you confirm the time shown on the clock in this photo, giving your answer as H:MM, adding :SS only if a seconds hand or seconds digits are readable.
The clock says 8:00:45
